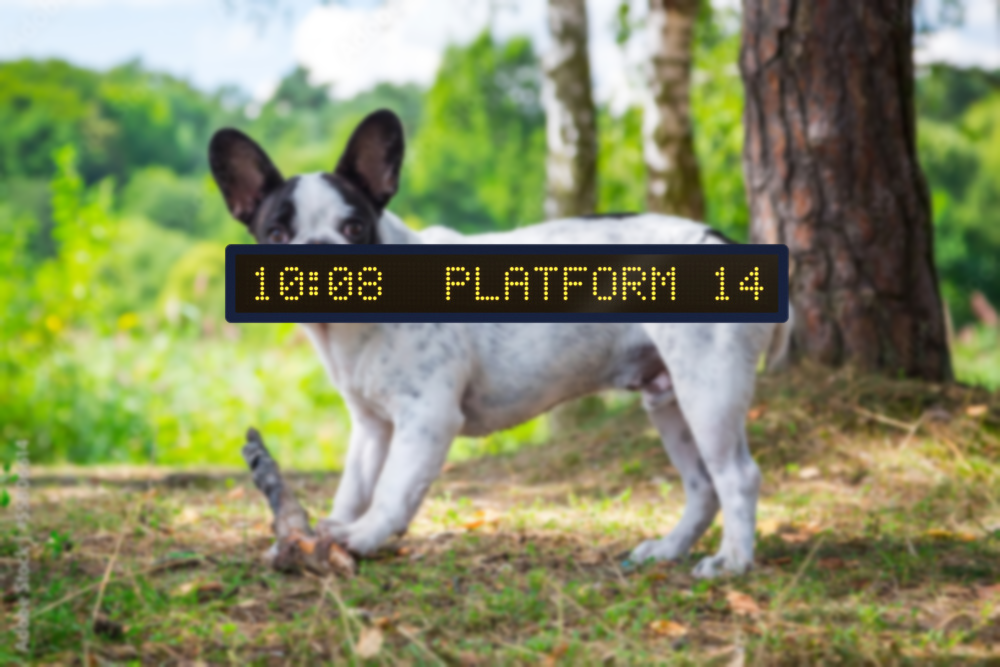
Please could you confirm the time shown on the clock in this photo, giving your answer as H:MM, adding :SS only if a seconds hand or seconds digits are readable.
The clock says 10:08
